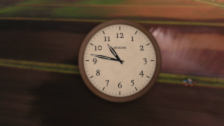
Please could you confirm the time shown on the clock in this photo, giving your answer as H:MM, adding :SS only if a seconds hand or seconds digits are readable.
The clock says 10:47
